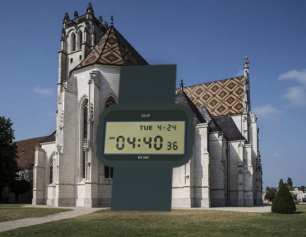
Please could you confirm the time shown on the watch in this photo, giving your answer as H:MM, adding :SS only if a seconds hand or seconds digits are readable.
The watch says 4:40:36
